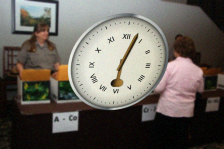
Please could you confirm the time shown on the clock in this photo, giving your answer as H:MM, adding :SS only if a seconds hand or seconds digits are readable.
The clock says 6:03
